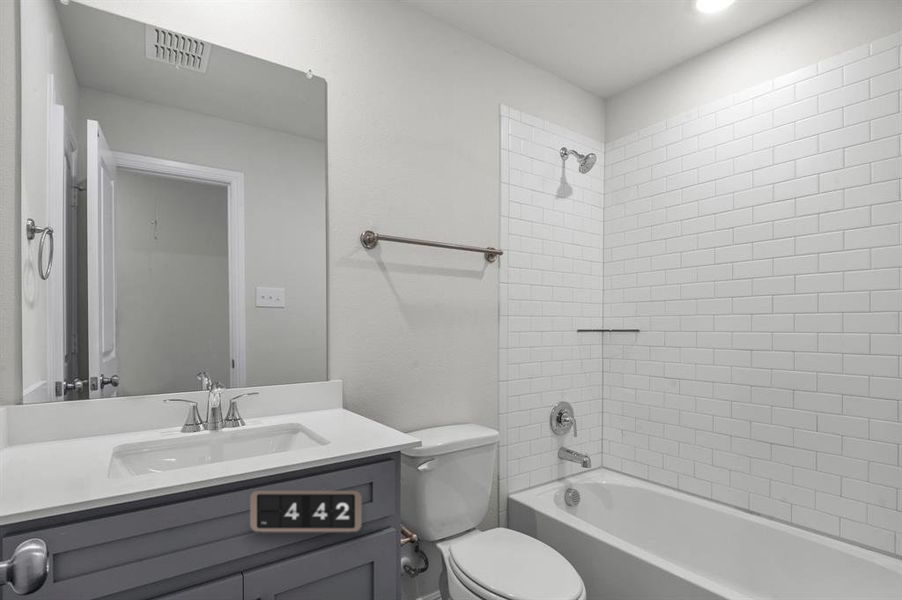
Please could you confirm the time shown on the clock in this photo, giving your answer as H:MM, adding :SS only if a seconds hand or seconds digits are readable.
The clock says 4:42
